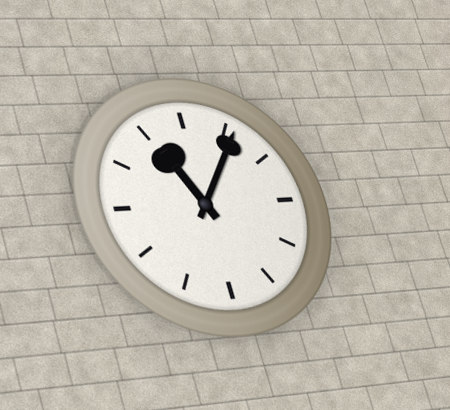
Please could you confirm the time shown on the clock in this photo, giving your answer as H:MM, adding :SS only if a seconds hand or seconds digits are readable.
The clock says 11:06
